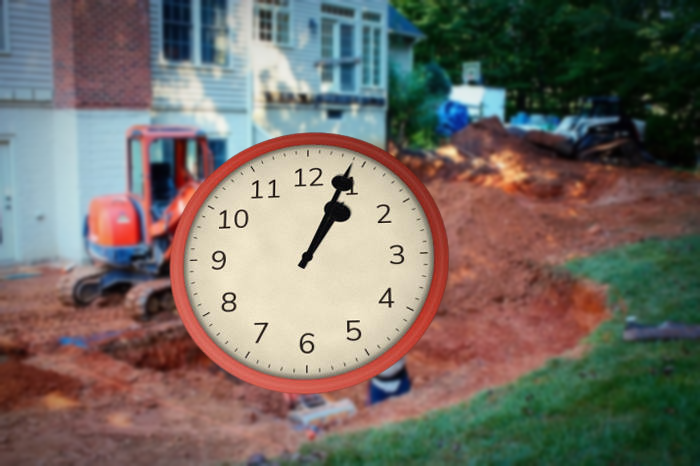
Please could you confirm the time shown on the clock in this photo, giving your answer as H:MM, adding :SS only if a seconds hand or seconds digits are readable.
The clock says 1:04
